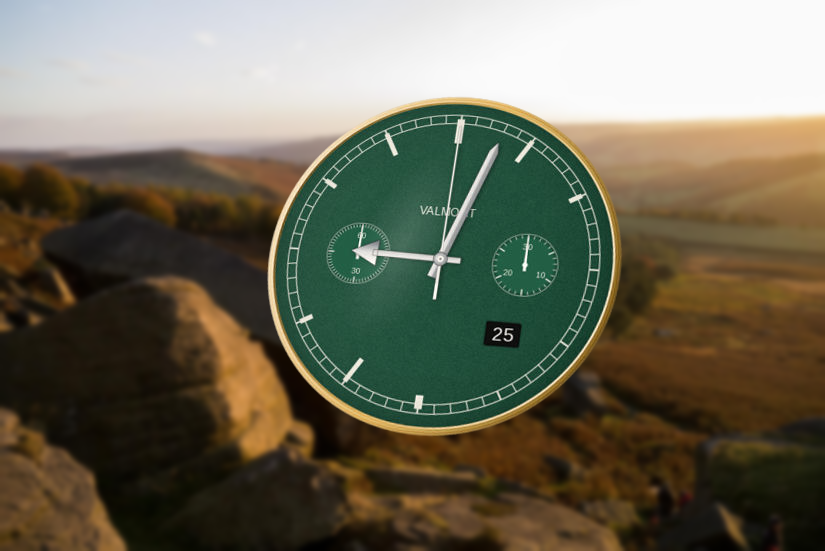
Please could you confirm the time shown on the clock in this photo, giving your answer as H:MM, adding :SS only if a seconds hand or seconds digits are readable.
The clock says 9:03
